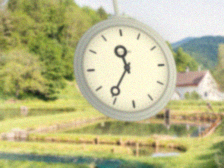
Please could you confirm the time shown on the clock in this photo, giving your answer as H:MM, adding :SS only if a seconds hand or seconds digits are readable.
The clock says 11:36
